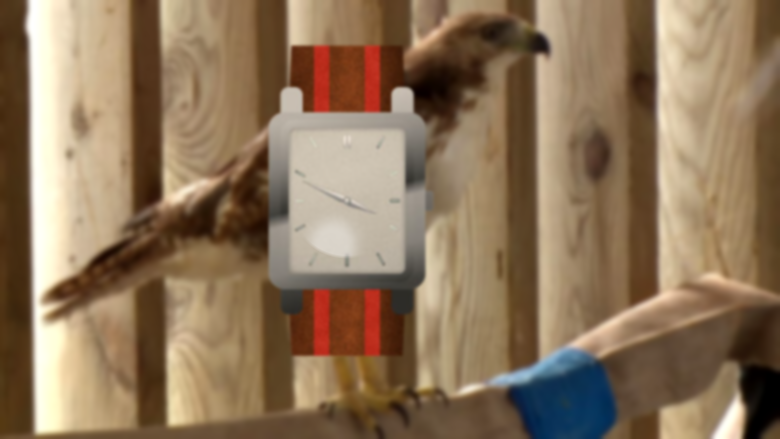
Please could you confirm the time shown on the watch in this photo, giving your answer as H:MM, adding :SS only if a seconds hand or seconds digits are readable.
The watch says 3:49
